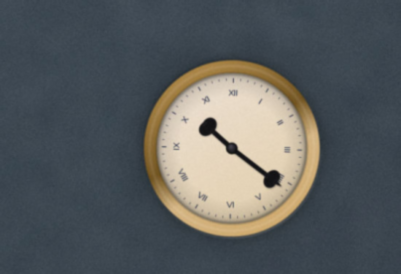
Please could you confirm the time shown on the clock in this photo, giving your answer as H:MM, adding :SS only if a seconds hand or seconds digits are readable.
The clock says 10:21
